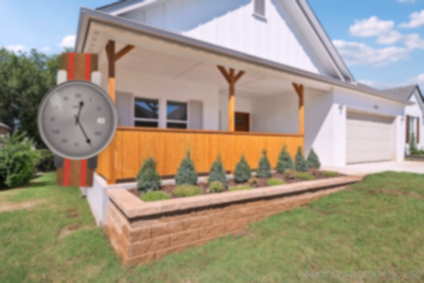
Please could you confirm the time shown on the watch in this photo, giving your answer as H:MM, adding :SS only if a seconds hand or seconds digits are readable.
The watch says 12:25
